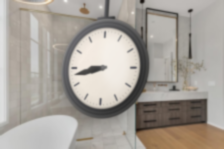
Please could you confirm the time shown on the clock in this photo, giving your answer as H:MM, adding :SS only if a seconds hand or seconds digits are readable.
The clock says 8:43
